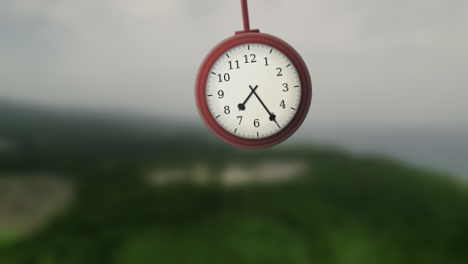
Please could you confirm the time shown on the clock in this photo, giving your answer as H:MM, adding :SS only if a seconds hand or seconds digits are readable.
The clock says 7:25
